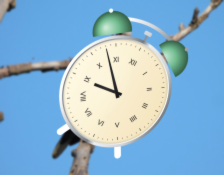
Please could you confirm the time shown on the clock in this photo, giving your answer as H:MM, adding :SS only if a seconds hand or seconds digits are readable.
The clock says 8:53
